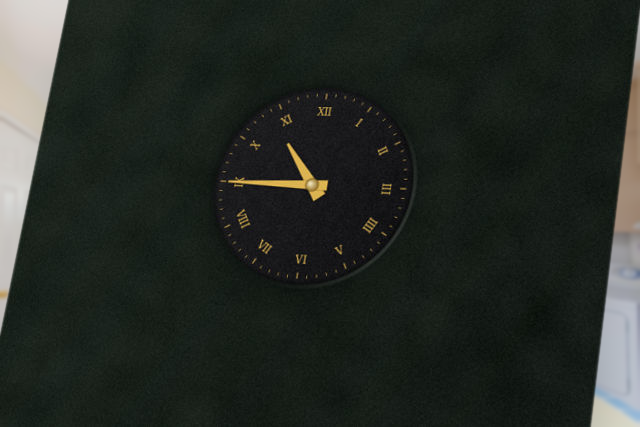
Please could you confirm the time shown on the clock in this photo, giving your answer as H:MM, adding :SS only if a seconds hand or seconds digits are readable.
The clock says 10:45
